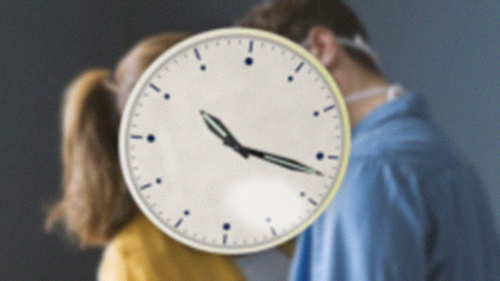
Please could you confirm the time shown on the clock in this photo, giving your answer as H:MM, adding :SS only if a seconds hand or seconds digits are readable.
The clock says 10:17
